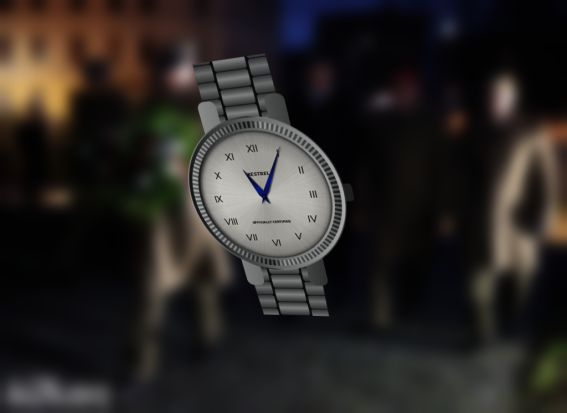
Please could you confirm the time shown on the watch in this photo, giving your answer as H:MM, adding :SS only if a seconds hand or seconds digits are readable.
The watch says 11:05
